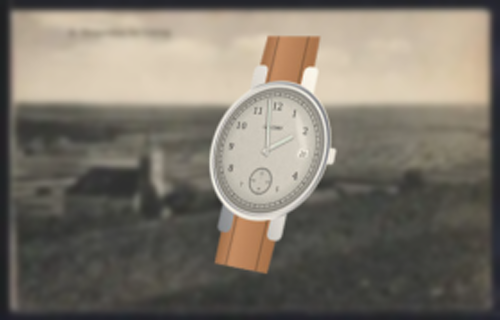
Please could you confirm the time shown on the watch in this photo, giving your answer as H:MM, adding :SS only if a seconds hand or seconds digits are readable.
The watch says 1:58
